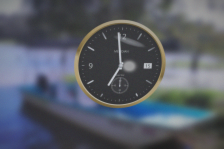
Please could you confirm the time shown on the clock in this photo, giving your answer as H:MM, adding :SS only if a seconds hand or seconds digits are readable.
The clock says 6:59
